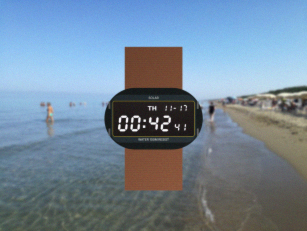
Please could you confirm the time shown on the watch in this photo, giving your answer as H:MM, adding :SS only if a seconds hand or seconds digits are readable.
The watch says 0:42
